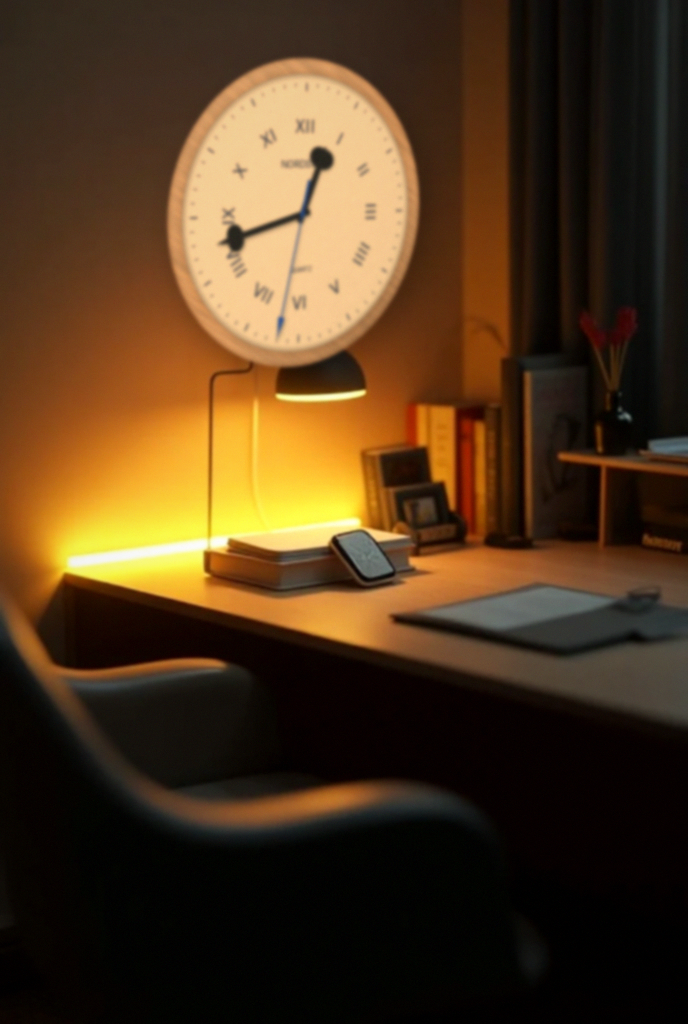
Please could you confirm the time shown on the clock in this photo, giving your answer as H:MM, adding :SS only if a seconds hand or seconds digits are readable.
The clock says 12:42:32
